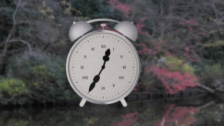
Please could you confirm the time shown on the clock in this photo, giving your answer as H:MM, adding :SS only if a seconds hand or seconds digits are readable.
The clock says 12:35
